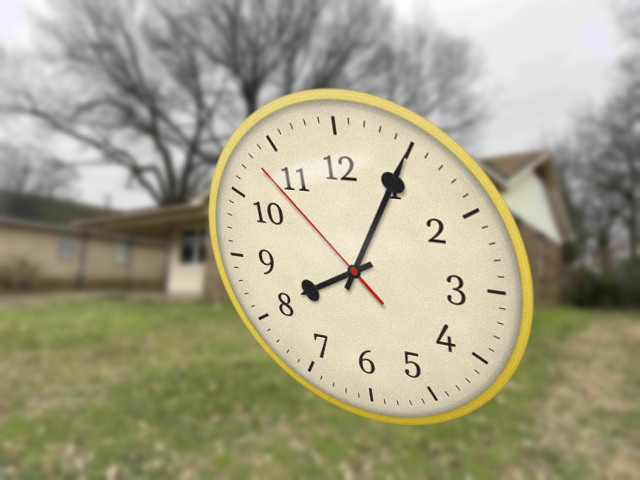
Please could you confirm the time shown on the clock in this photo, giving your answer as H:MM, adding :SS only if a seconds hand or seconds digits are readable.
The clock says 8:04:53
